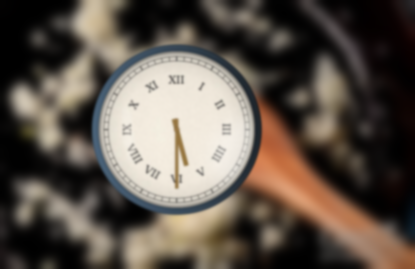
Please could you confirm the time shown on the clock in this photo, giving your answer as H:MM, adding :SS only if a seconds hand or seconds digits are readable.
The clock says 5:30
